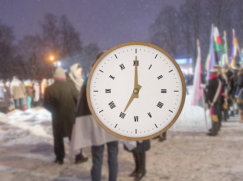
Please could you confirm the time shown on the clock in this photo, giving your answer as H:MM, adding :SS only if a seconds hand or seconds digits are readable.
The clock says 7:00
